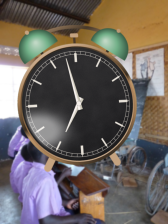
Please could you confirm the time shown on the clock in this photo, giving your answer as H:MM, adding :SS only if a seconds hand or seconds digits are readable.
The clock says 6:58
